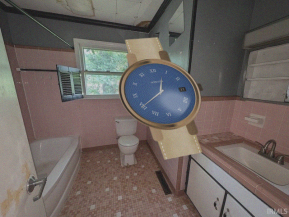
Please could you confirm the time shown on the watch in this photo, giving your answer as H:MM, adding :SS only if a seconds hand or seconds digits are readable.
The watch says 12:40
